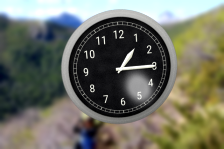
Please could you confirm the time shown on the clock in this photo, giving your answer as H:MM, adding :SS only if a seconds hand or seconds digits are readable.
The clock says 1:15
